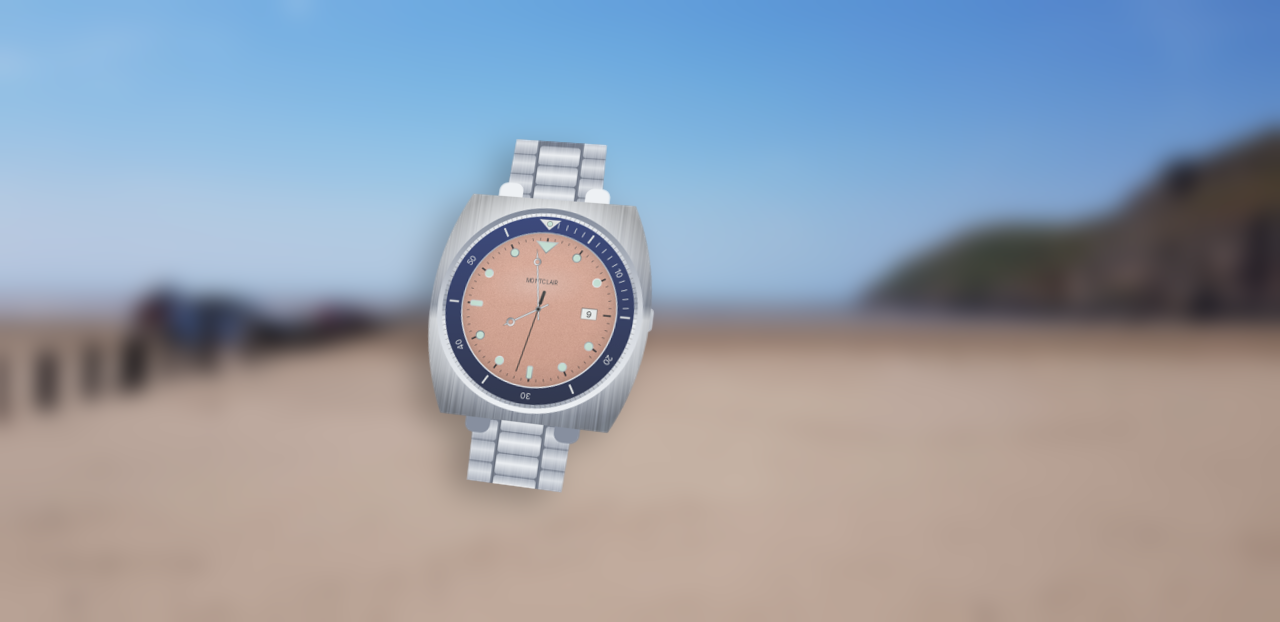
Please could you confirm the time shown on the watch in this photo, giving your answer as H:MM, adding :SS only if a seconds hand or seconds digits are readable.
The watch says 7:58:32
